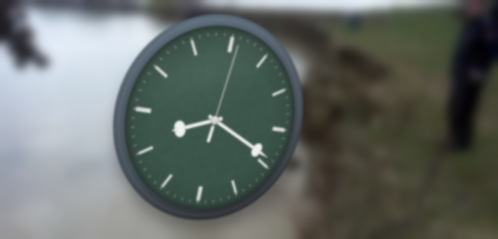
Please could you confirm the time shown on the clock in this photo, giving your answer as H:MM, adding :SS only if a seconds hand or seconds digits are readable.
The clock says 8:19:01
